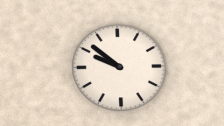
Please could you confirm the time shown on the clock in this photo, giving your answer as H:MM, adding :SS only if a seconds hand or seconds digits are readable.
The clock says 9:52
